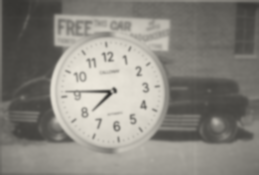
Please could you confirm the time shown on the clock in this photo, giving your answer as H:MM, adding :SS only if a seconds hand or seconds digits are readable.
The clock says 7:46
